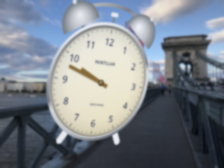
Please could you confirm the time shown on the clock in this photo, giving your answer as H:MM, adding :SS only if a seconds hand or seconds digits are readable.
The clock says 9:48
